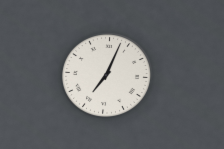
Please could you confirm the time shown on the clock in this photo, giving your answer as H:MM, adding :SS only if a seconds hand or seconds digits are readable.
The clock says 7:03
